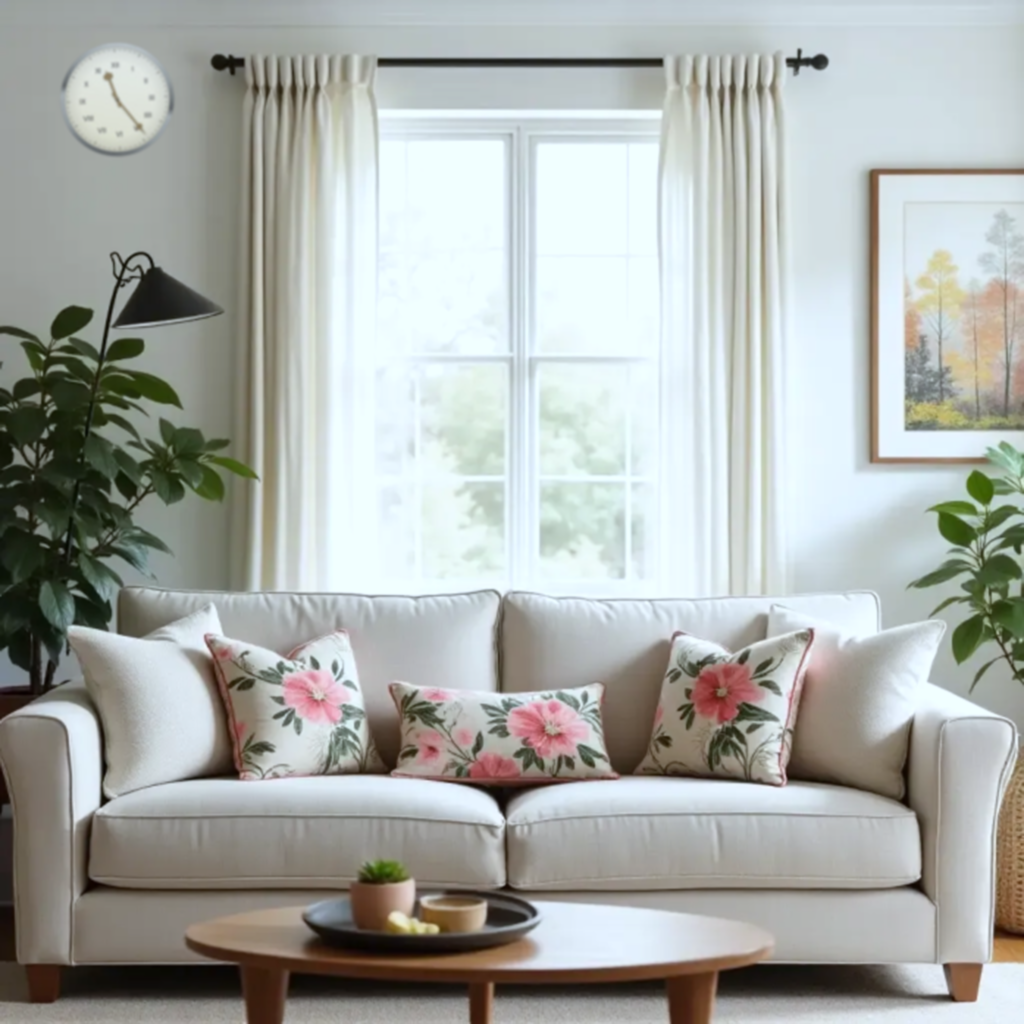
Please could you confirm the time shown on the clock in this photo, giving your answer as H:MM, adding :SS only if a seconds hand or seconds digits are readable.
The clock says 11:24
